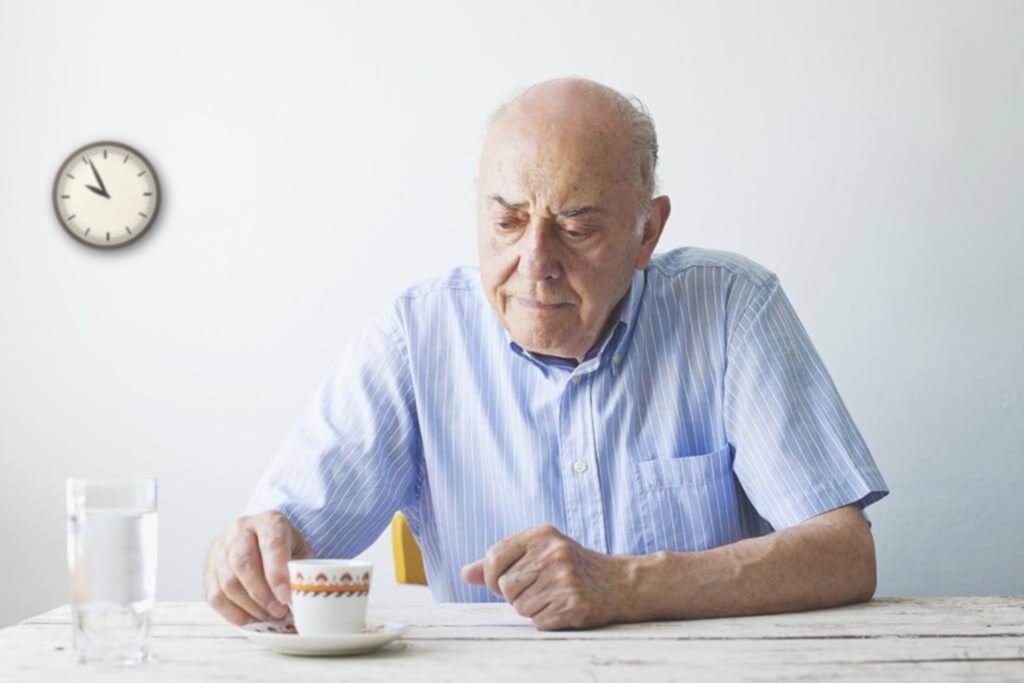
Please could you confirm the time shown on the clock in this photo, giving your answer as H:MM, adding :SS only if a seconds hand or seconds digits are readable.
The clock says 9:56
